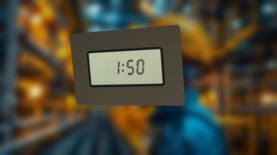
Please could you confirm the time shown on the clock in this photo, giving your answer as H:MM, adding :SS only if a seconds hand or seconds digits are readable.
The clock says 1:50
